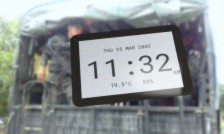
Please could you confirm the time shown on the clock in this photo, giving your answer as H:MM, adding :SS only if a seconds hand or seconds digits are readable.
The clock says 11:32
